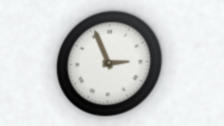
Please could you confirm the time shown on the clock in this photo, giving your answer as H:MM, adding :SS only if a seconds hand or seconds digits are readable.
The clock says 2:56
